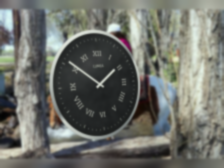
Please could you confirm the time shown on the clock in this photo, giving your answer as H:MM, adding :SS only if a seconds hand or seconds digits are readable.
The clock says 1:51
